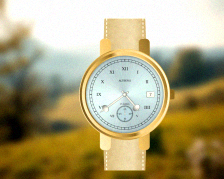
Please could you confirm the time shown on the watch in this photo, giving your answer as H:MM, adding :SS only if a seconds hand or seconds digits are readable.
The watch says 4:39
